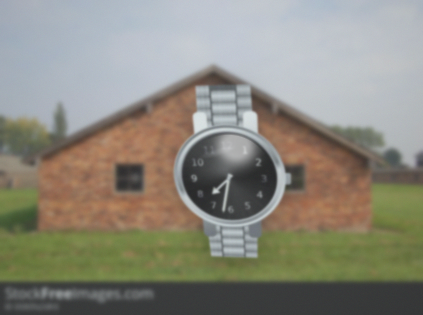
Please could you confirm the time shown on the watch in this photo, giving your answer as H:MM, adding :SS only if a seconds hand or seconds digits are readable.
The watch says 7:32
